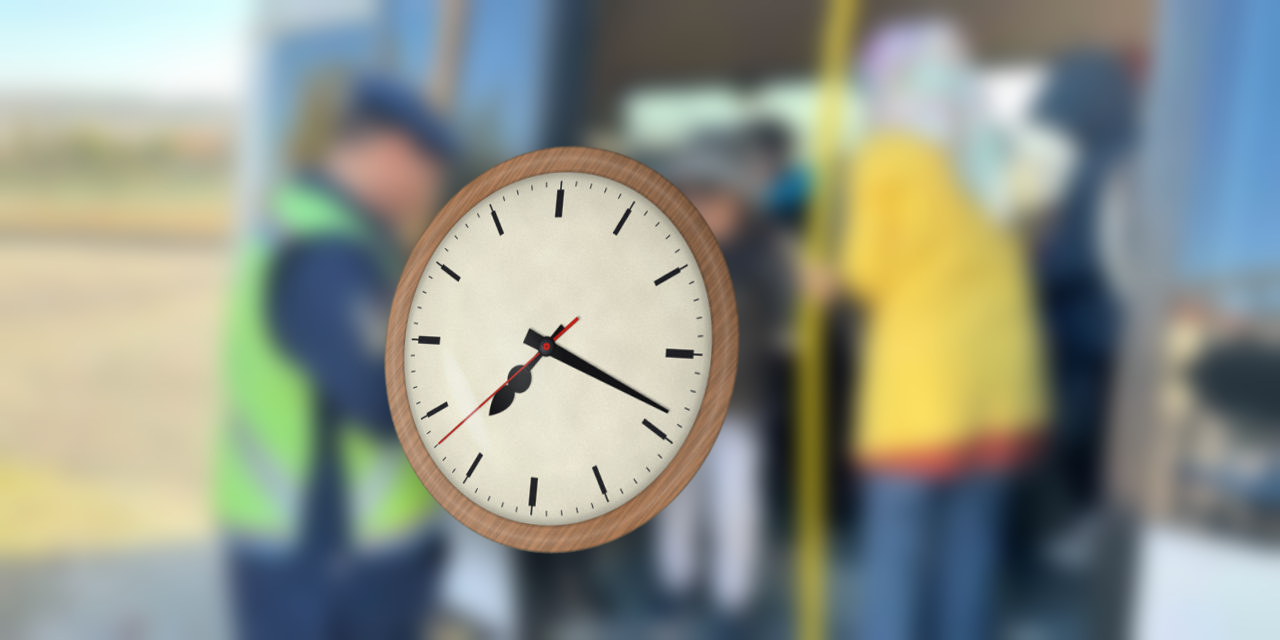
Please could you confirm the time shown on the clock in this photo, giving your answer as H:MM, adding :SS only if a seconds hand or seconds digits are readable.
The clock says 7:18:38
